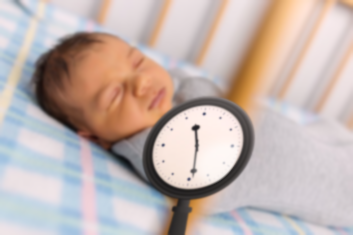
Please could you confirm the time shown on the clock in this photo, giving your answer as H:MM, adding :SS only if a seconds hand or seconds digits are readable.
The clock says 11:29
